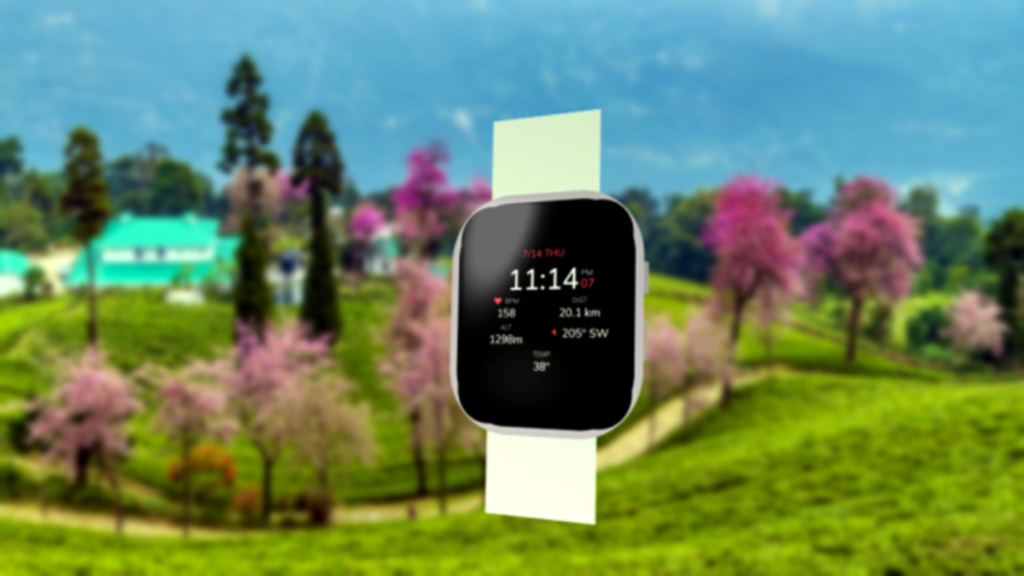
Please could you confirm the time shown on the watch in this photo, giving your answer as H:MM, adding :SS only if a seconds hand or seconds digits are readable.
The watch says 11:14
